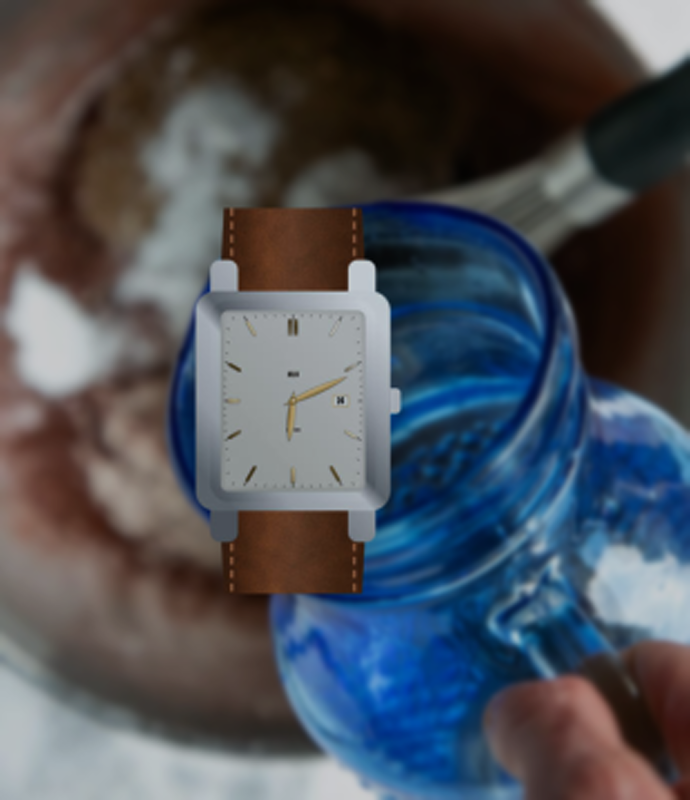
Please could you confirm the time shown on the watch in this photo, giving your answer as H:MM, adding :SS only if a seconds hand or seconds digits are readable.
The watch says 6:11
